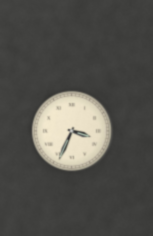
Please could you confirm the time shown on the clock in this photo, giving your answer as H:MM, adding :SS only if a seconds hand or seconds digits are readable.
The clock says 3:34
